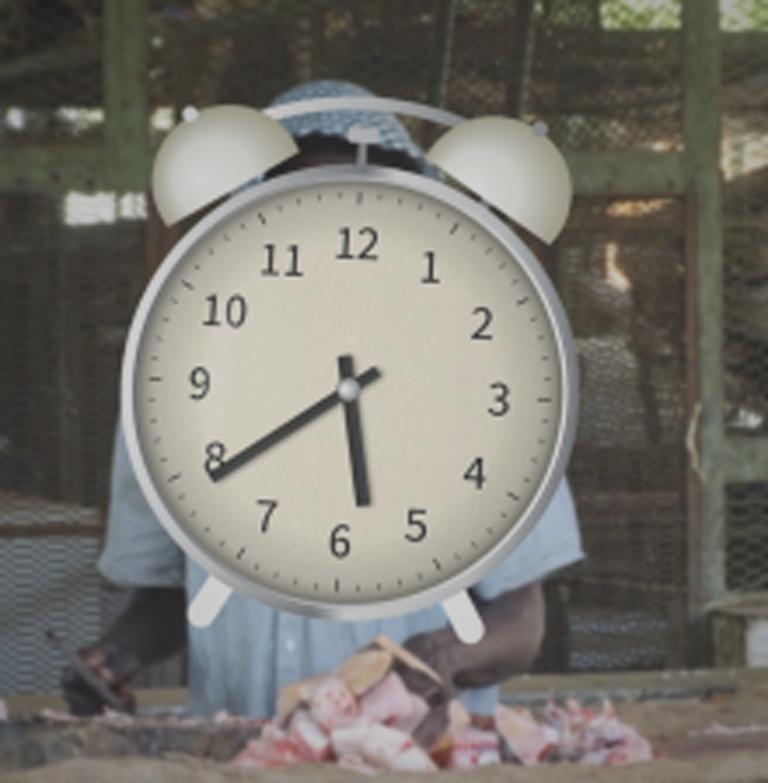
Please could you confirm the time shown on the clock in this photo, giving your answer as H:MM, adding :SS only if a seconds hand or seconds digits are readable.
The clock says 5:39
